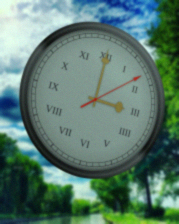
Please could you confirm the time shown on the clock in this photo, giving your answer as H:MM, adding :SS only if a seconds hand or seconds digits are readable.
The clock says 3:00:08
